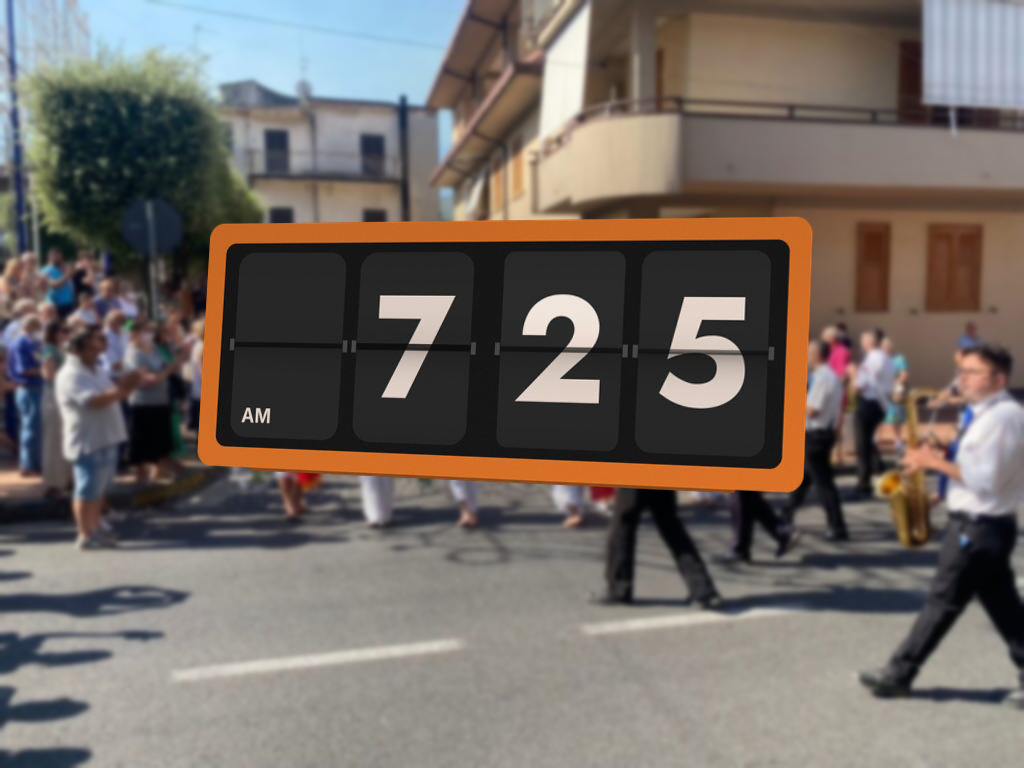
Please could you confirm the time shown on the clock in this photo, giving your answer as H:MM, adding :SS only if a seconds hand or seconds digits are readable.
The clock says 7:25
